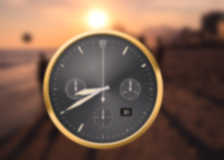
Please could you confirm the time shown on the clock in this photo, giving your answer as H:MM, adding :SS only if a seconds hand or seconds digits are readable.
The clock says 8:40
